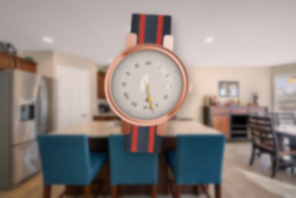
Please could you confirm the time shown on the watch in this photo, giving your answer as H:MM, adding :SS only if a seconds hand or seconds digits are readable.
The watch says 5:27
